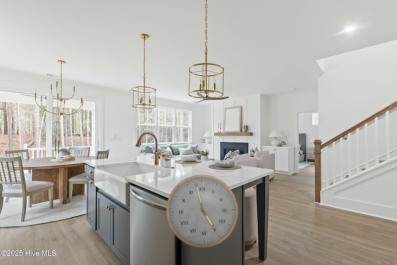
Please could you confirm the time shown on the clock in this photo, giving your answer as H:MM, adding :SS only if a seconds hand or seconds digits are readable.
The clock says 4:58
